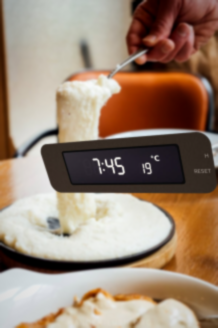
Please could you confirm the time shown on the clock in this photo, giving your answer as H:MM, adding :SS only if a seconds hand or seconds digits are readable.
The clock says 7:45
